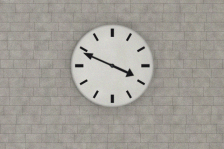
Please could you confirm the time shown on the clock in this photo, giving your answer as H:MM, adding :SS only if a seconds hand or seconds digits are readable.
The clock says 3:49
